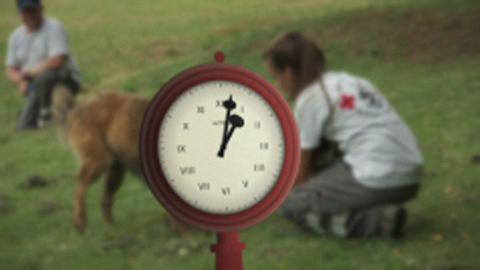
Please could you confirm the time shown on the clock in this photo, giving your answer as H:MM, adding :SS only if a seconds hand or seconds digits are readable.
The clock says 1:02
